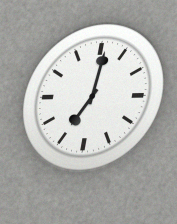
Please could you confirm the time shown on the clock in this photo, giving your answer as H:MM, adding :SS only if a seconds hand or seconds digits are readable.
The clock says 7:01
